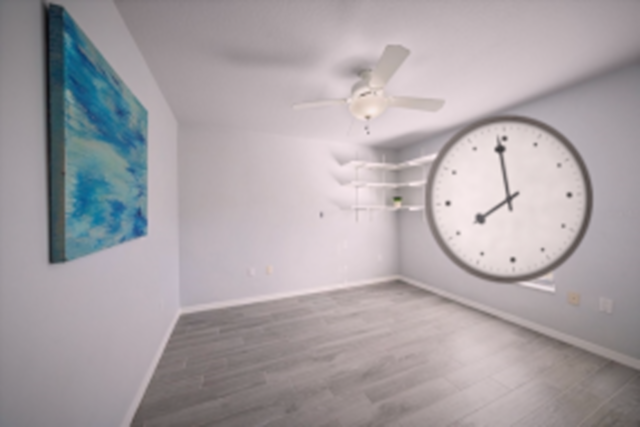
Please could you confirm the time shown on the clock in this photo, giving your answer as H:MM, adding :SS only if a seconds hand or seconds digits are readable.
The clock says 7:59
